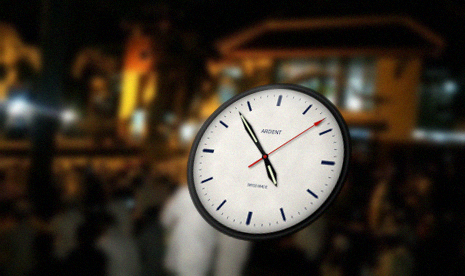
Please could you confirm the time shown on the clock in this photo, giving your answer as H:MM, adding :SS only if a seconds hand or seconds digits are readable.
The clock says 4:53:08
